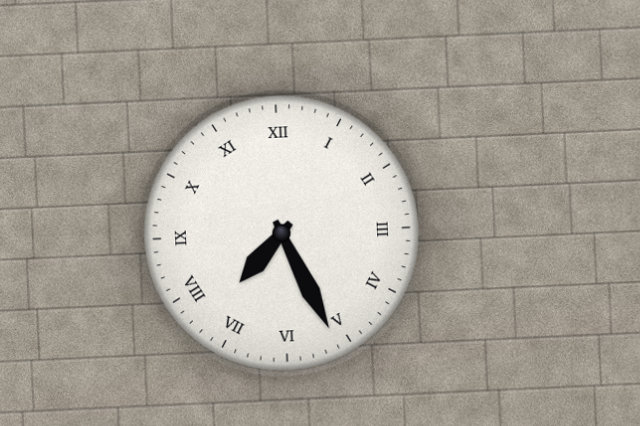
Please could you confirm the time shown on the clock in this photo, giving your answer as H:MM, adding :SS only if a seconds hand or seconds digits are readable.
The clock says 7:26
